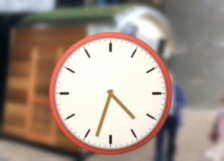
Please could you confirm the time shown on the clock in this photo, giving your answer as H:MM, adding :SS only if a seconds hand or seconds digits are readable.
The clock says 4:33
